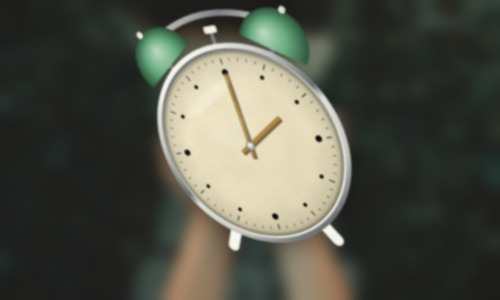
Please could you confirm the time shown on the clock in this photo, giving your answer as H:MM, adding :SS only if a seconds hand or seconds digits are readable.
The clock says 2:00
